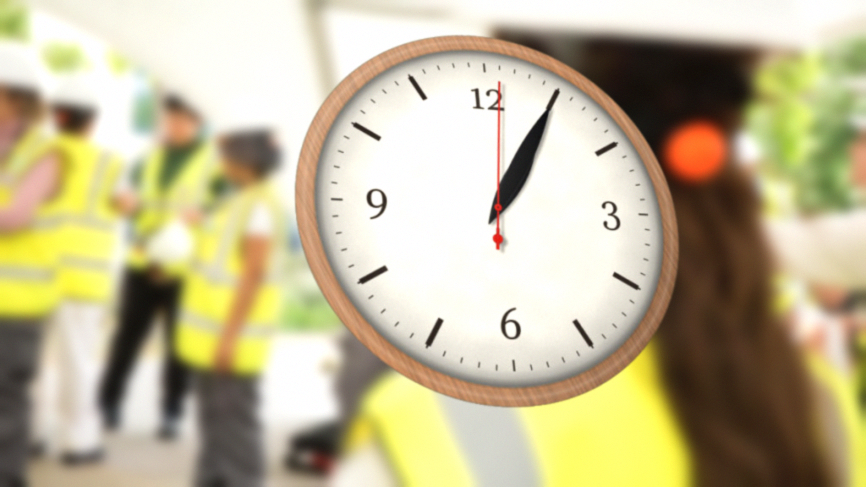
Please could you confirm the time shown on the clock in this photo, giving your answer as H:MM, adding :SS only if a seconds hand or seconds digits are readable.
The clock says 1:05:01
